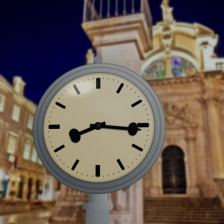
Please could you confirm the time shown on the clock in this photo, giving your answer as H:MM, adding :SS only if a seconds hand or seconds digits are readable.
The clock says 8:16
